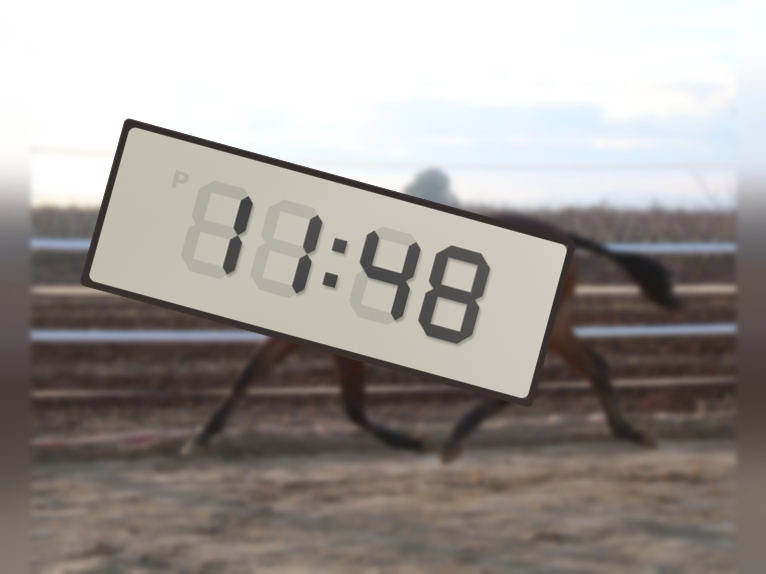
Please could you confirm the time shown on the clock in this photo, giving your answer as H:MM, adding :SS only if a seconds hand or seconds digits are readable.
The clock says 11:48
